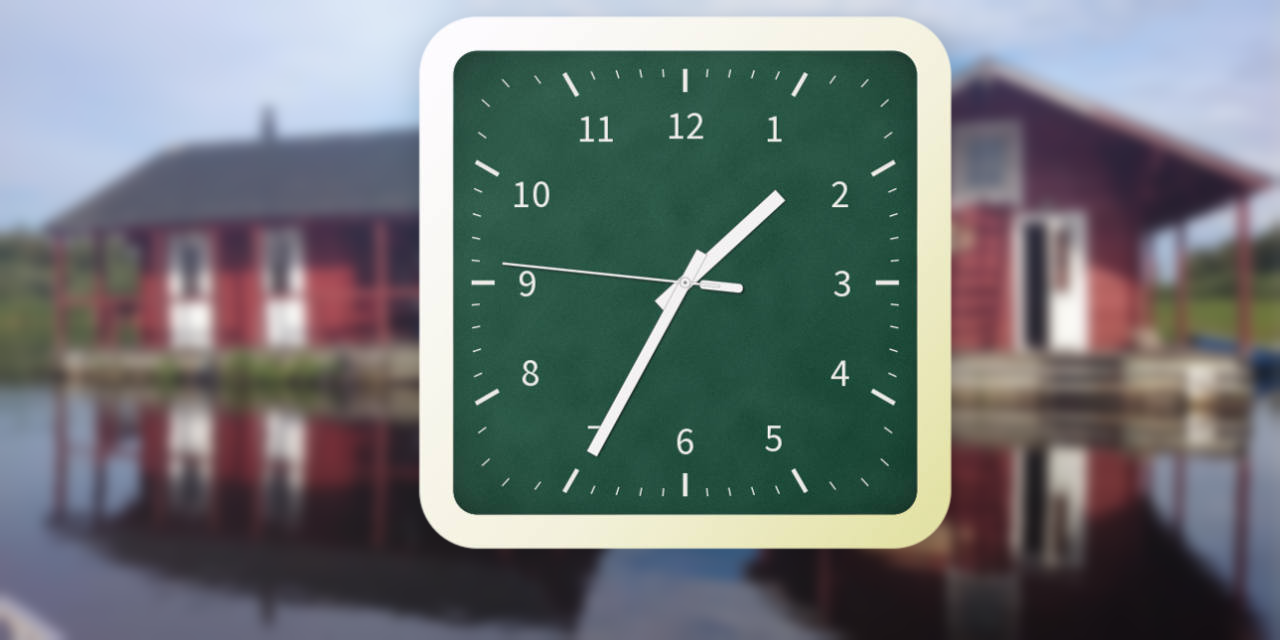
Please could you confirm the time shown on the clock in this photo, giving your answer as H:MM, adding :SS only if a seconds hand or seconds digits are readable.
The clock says 1:34:46
